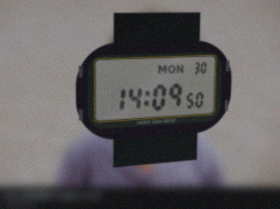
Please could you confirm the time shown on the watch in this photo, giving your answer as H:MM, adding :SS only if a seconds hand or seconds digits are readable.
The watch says 14:09:50
